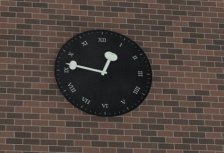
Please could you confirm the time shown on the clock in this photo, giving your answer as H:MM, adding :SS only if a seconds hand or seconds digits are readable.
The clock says 12:47
